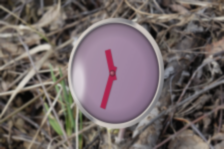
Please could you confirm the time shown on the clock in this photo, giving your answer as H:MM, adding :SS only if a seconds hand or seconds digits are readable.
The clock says 11:33
